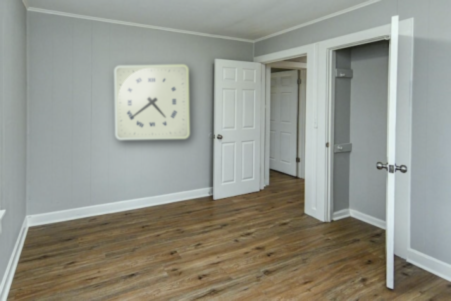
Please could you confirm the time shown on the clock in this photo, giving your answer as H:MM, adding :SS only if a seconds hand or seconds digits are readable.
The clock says 4:39
